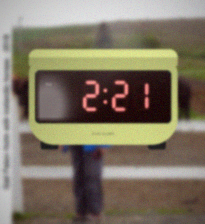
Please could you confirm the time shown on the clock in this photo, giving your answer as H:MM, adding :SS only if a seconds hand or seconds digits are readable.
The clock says 2:21
